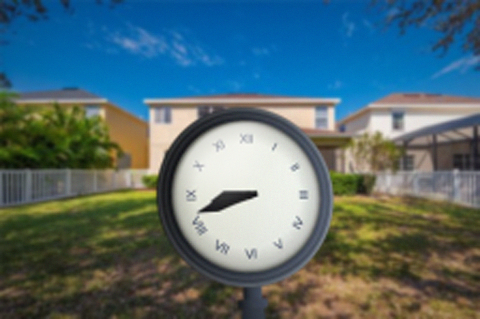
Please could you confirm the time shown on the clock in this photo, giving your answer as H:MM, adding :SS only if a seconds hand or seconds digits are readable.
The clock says 8:42
